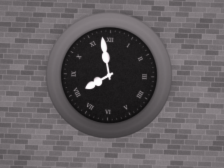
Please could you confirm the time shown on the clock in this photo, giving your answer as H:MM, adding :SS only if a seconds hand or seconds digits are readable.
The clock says 7:58
